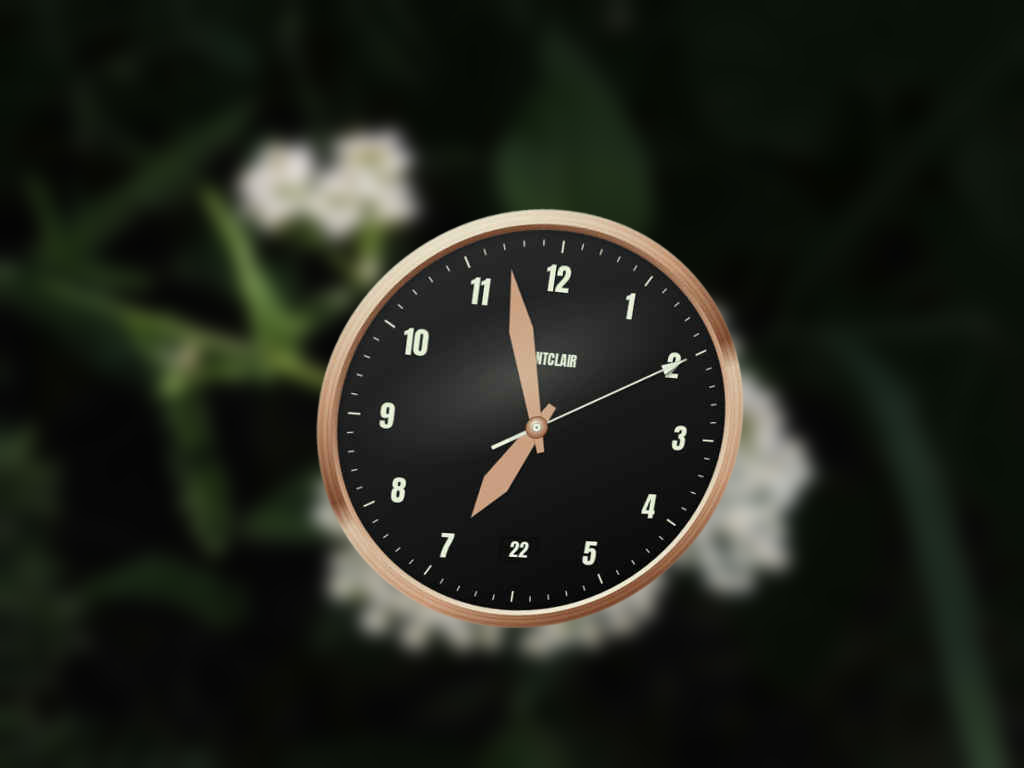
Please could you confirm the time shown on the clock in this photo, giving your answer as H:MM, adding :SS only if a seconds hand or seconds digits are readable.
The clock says 6:57:10
